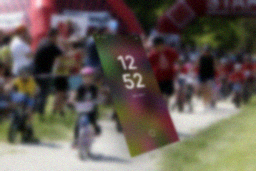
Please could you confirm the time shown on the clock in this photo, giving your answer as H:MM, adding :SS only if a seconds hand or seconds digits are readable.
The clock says 12:52
